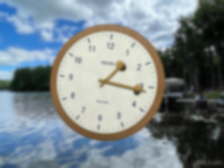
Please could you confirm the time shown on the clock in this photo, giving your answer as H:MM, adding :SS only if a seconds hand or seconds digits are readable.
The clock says 1:16
